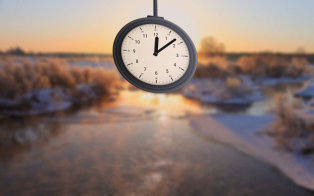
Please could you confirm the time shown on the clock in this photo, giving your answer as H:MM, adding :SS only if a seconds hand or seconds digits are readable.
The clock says 12:08
